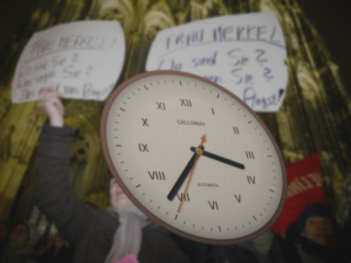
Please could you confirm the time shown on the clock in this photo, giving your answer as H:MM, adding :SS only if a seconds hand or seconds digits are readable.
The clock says 3:36:35
